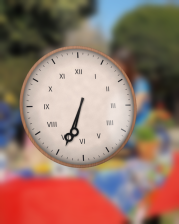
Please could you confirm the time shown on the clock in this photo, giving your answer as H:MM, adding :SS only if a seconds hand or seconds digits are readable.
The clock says 6:34
